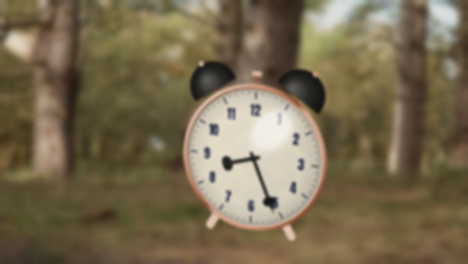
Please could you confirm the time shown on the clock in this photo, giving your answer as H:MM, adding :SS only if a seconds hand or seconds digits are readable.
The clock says 8:26
